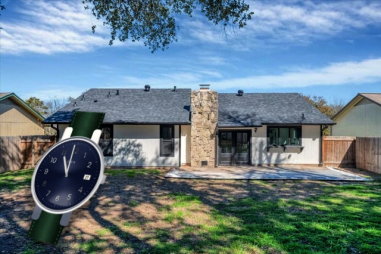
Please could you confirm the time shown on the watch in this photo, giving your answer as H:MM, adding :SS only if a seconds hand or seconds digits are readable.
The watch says 10:59
